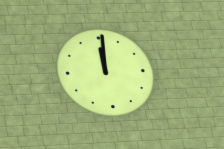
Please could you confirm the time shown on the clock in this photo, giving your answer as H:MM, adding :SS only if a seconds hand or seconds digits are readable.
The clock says 12:01
